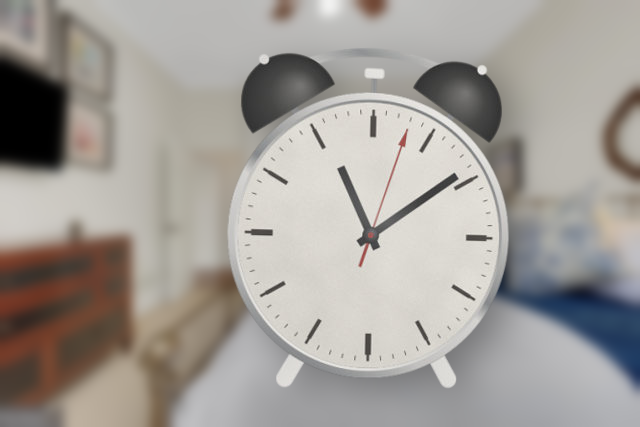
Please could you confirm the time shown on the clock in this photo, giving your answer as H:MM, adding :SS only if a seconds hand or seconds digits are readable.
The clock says 11:09:03
